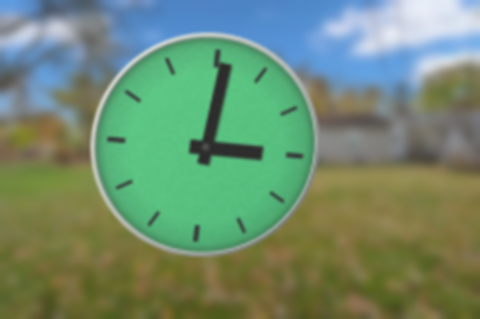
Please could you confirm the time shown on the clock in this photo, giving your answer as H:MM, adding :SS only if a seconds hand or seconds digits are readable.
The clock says 3:01
